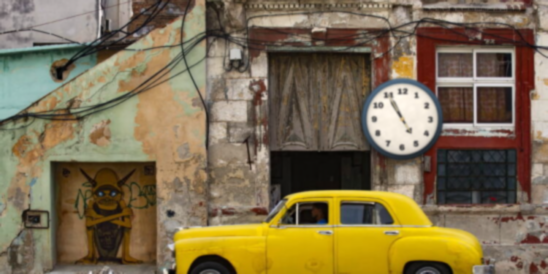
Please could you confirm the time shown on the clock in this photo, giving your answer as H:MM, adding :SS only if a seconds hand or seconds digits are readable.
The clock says 4:55
